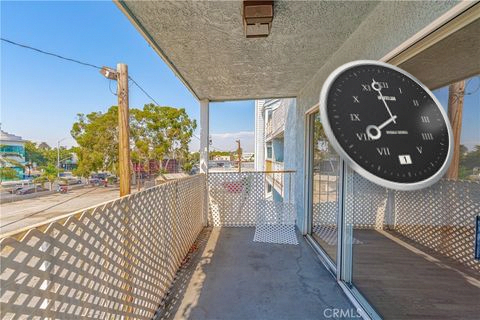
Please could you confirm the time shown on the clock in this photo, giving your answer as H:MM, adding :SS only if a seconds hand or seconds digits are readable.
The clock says 7:58
